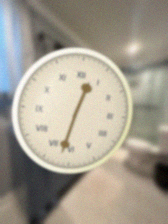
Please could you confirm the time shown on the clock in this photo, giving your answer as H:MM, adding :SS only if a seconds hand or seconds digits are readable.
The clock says 12:32
